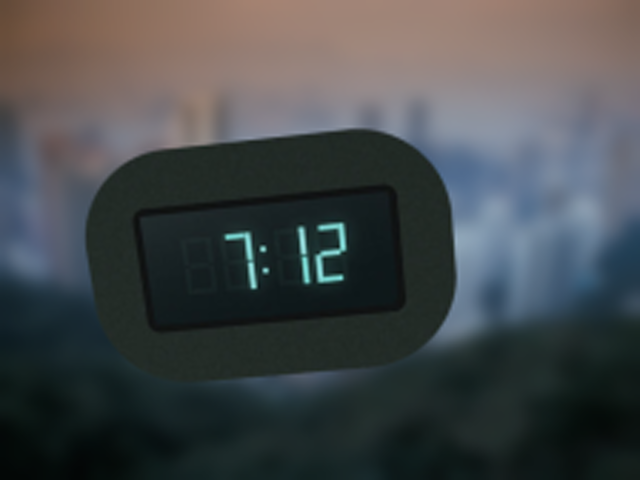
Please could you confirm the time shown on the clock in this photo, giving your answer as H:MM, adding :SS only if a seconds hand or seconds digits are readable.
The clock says 7:12
